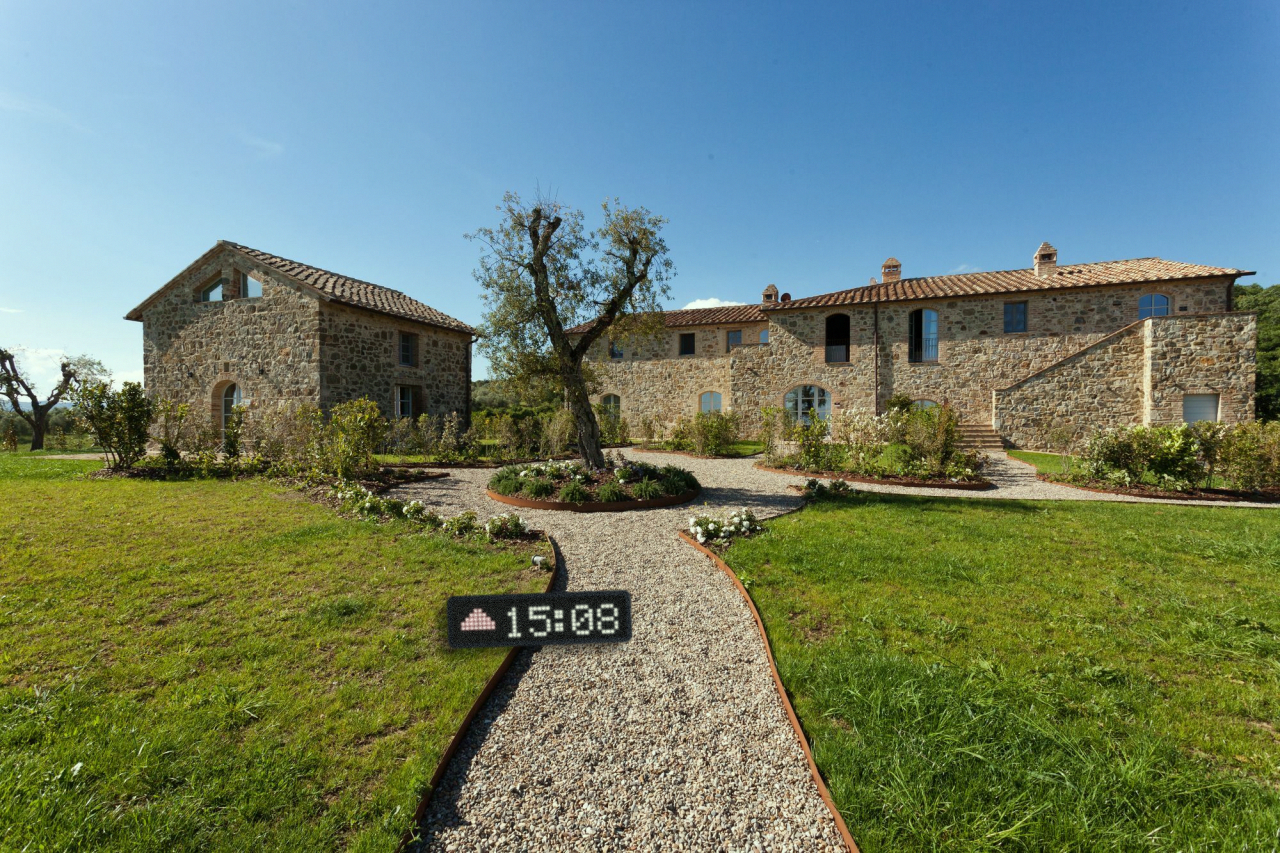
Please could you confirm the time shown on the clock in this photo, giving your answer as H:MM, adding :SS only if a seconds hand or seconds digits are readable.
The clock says 15:08
